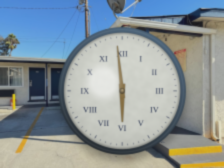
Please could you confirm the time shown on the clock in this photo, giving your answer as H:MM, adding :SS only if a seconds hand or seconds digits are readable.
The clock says 5:59
